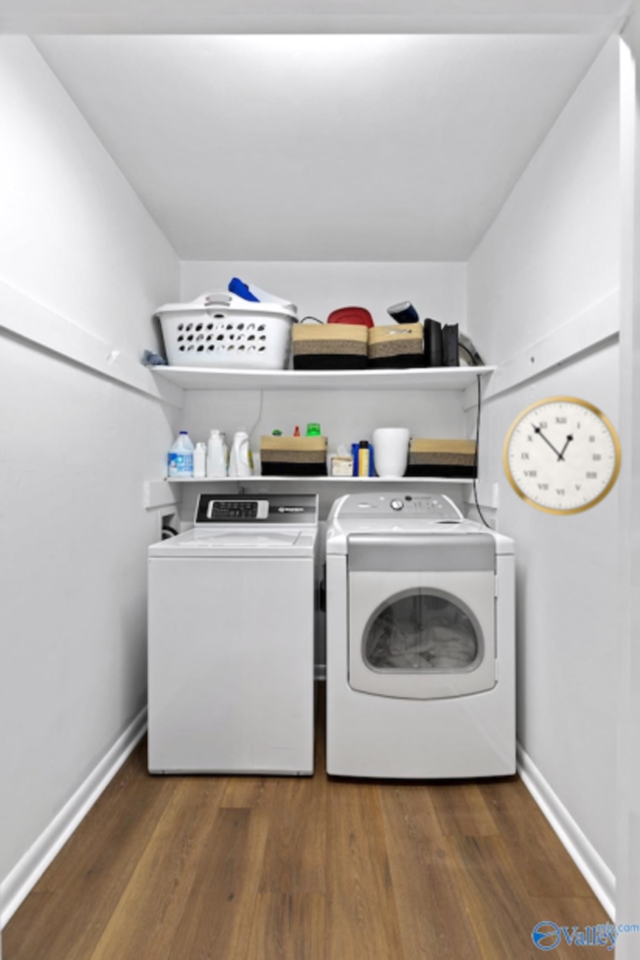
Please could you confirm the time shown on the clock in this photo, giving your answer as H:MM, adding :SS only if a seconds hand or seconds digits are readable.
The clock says 12:53
